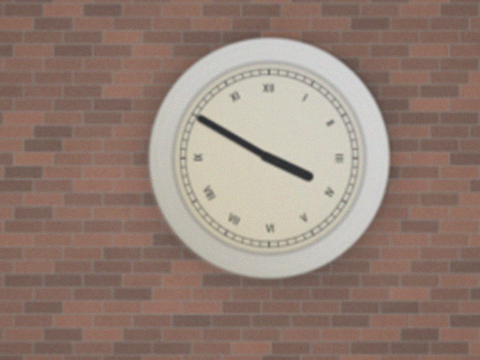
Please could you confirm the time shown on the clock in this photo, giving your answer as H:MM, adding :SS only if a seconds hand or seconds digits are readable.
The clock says 3:50
